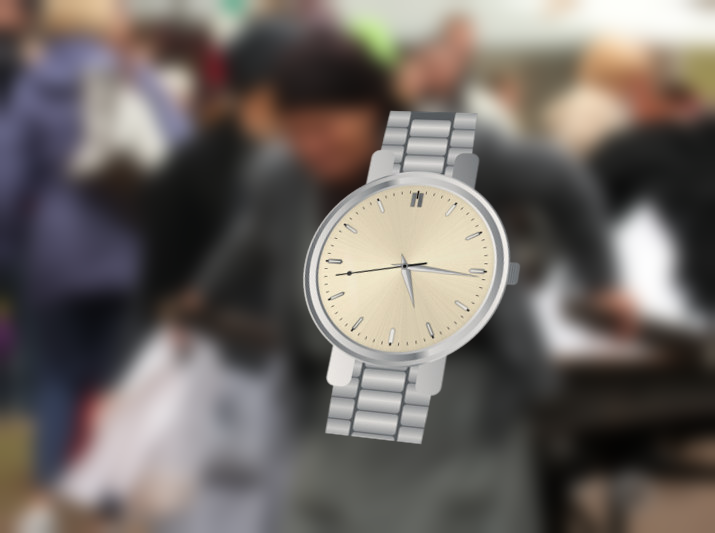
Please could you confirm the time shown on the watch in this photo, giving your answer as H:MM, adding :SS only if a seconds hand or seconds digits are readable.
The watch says 5:15:43
